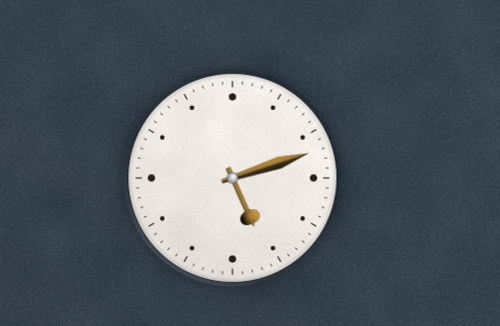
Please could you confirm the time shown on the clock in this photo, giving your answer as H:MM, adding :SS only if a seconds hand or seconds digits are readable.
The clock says 5:12
